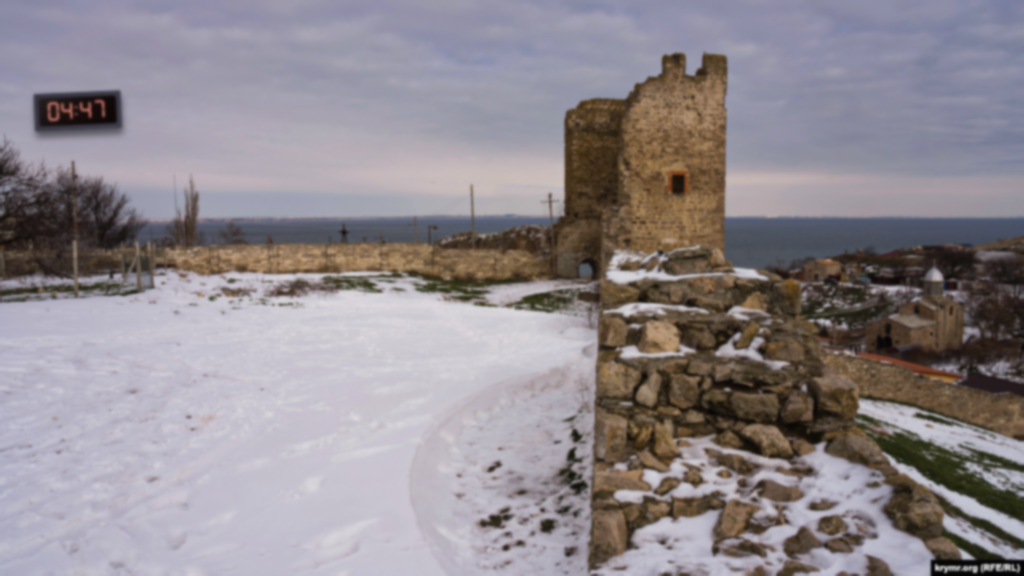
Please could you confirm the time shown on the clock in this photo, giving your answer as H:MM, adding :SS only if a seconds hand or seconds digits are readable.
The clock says 4:47
